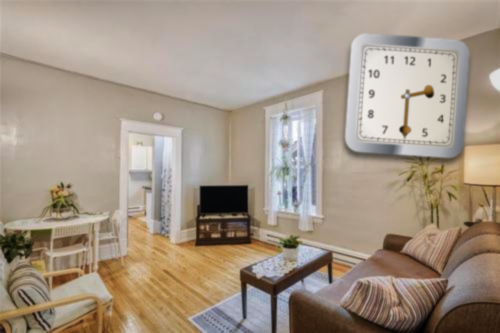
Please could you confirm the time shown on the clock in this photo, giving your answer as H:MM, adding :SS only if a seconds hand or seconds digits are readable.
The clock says 2:30
